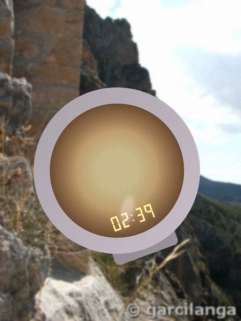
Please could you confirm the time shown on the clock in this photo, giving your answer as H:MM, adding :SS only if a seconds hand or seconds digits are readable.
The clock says 2:39
